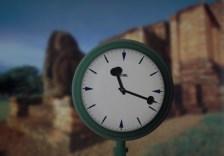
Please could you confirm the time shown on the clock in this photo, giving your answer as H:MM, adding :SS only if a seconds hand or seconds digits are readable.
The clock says 11:18
